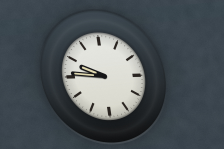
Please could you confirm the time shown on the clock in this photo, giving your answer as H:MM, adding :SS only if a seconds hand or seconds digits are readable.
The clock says 9:46
